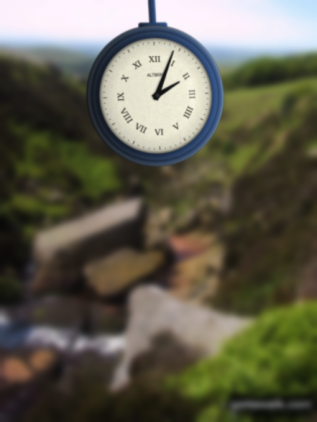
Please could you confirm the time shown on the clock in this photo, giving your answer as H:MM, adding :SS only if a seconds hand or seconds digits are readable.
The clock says 2:04
